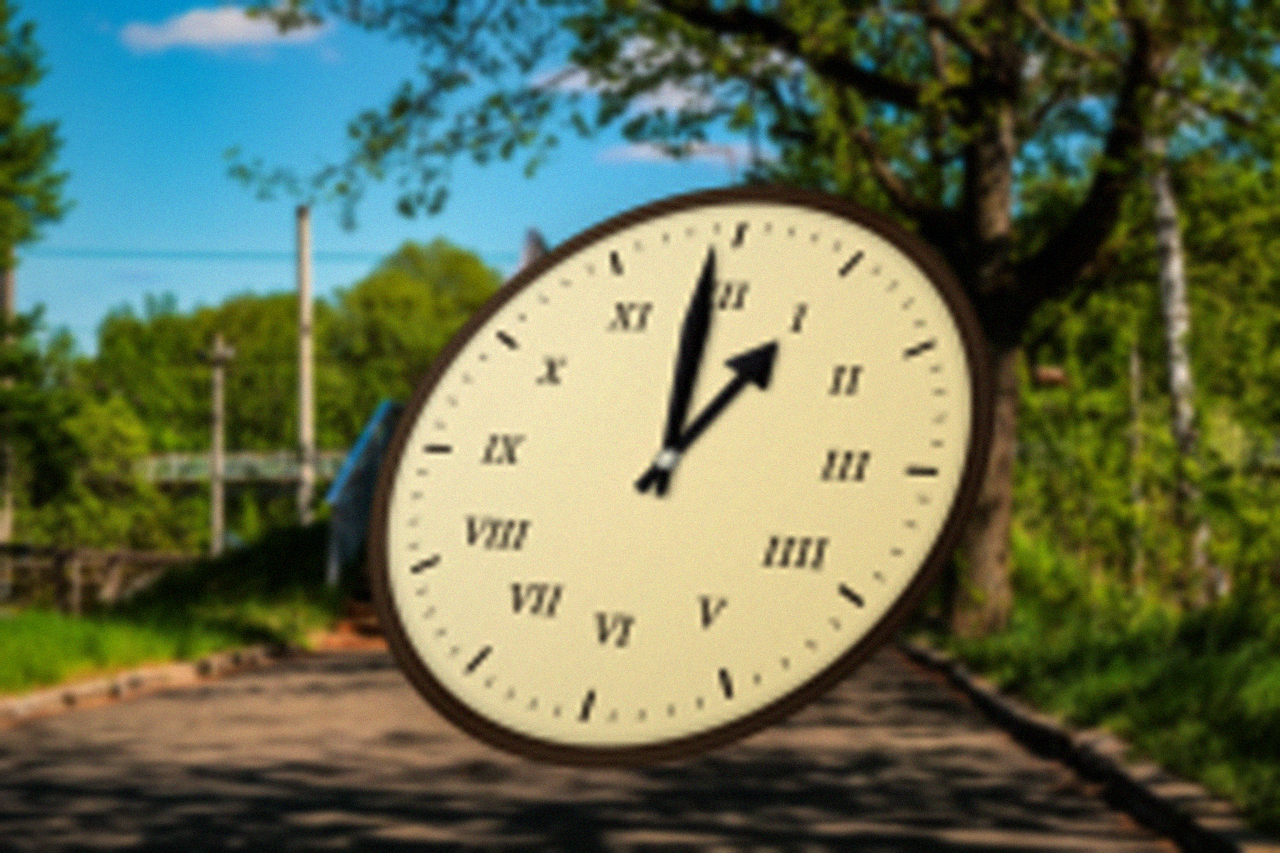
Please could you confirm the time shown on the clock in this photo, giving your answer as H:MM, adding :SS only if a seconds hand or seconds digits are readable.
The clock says 12:59
